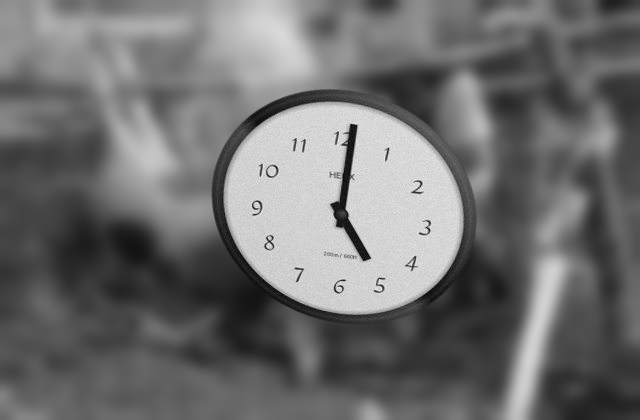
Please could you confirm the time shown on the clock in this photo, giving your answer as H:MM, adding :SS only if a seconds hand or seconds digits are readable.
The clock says 5:01
